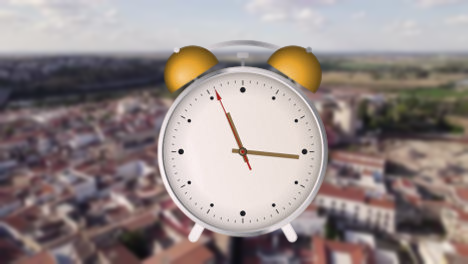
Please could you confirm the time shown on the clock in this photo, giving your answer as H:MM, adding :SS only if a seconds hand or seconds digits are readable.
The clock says 11:15:56
